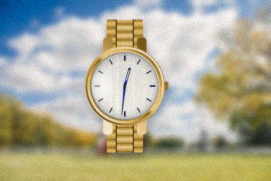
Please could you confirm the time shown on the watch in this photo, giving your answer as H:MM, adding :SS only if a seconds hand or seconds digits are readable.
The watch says 12:31
